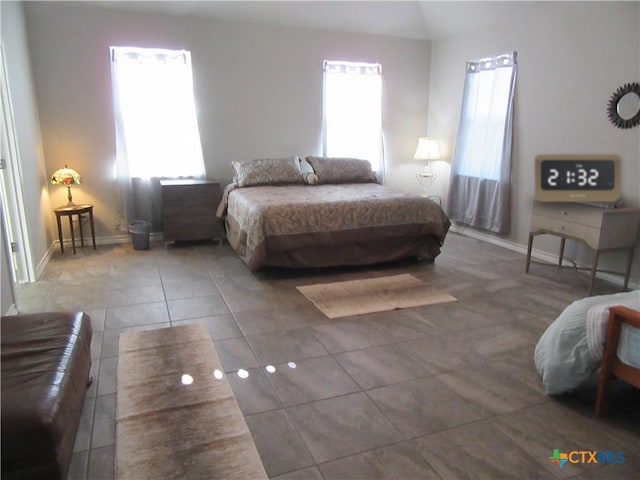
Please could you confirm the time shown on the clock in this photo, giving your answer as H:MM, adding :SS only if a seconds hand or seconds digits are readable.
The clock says 21:32
